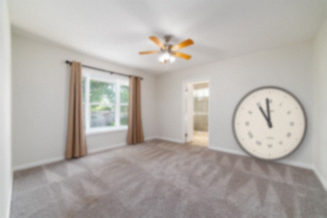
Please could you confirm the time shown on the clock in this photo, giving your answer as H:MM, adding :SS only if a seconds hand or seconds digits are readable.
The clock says 10:59
